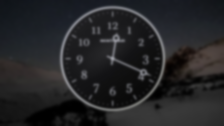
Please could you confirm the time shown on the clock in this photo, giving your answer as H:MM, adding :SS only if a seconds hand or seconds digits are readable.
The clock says 12:19
